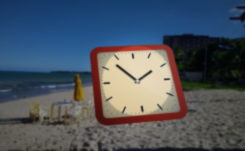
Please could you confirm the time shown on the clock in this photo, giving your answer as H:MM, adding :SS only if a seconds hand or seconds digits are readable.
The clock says 1:53
